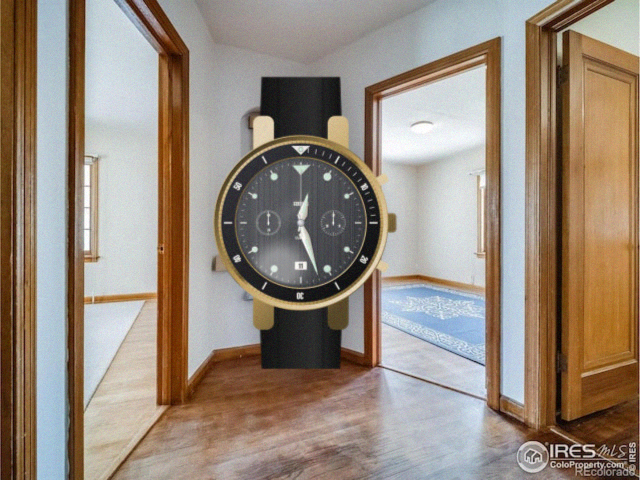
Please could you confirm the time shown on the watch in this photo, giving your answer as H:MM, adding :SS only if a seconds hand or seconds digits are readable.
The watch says 12:27
